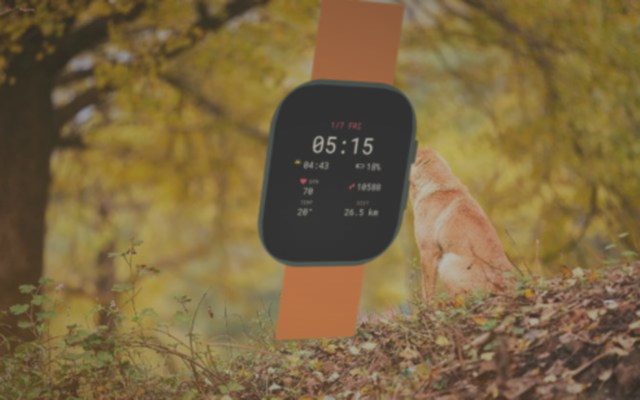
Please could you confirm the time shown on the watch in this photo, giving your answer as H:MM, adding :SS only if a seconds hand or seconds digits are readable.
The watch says 5:15
